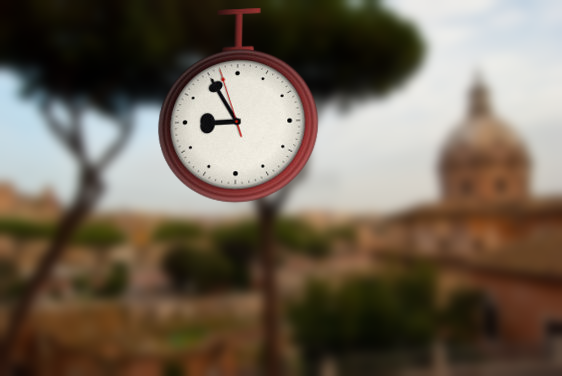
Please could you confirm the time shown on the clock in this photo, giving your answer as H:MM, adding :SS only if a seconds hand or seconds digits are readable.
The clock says 8:54:57
